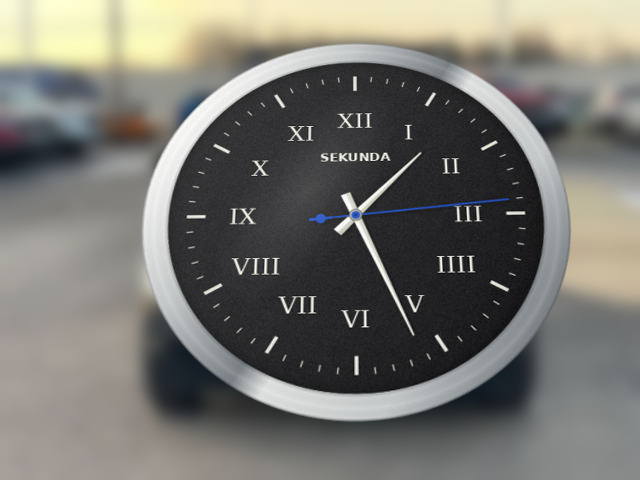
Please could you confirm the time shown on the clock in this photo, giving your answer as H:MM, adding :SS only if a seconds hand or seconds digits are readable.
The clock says 1:26:14
